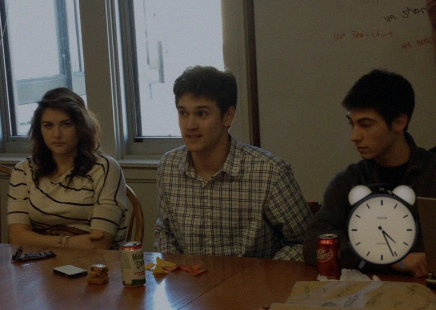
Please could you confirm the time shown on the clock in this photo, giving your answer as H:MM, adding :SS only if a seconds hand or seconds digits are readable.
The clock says 4:26
